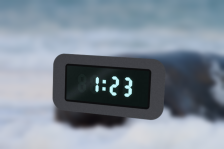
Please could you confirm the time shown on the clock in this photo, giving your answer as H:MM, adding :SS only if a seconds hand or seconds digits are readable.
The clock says 1:23
